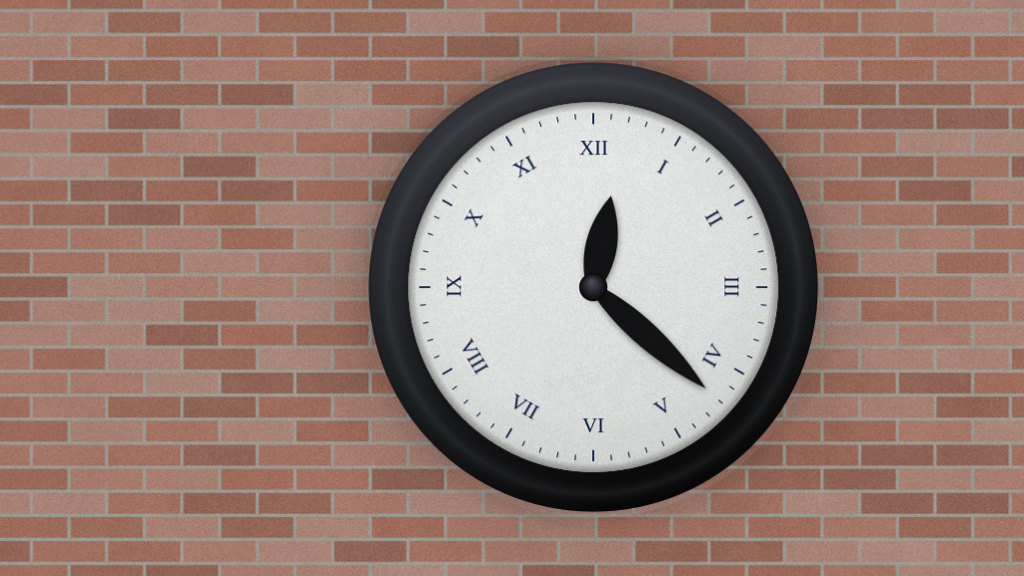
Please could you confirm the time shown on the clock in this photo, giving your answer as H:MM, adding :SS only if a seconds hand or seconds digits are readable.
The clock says 12:22
